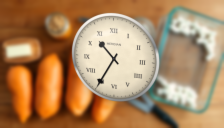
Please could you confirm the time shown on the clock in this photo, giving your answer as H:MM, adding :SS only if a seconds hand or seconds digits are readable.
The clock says 10:35
